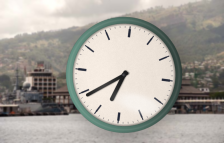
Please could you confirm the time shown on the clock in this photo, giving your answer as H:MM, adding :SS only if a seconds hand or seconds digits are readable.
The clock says 6:39
